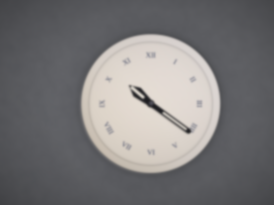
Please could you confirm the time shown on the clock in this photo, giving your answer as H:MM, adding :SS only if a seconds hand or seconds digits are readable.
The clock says 10:21
